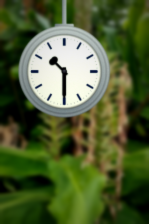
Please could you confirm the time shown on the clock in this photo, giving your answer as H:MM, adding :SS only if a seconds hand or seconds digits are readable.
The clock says 10:30
